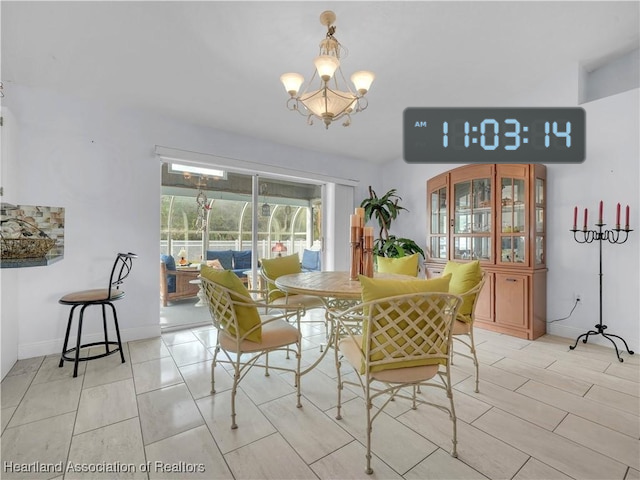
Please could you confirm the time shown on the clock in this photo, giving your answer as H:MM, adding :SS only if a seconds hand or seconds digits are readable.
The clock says 11:03:14
